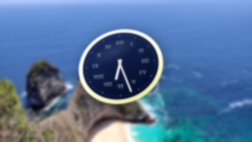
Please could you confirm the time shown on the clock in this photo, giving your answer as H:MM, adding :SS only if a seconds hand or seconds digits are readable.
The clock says 6:27
